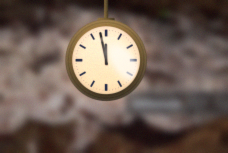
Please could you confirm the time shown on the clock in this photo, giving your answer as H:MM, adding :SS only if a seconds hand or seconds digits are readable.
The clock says 11:58
